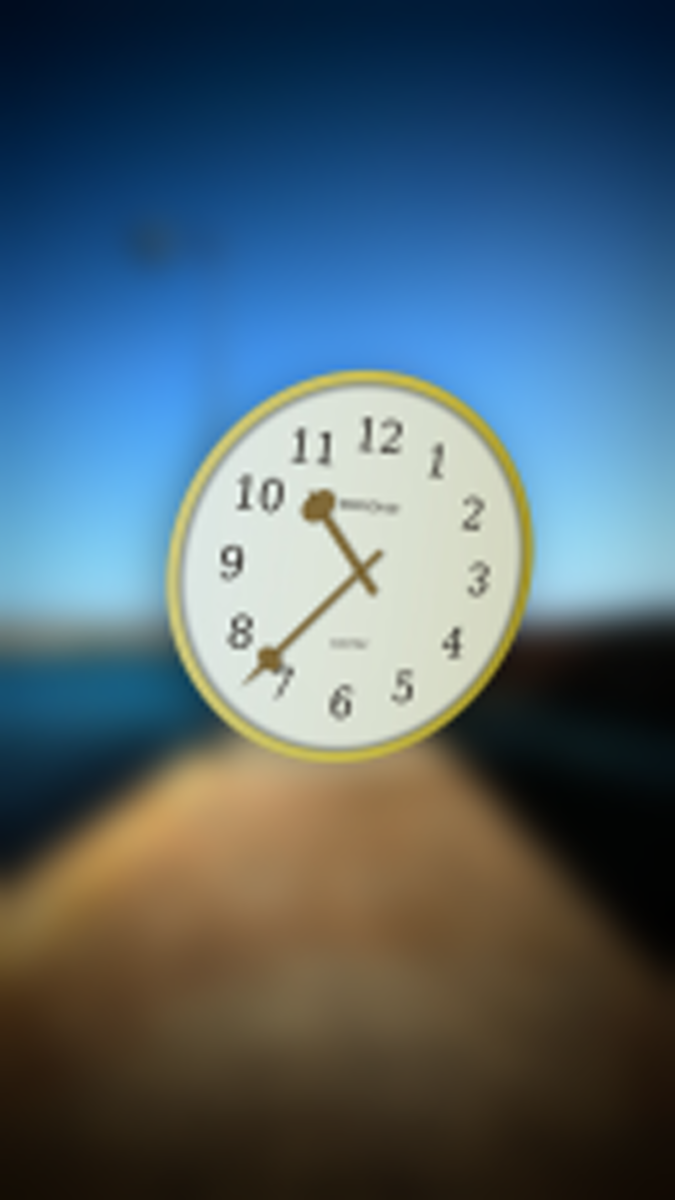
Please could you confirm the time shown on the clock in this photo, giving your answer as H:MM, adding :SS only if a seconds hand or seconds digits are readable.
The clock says 10:37
